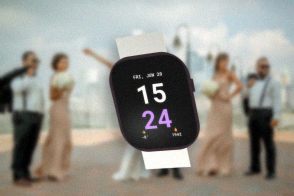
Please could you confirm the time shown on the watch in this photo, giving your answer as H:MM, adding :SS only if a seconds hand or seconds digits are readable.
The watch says 15:24
